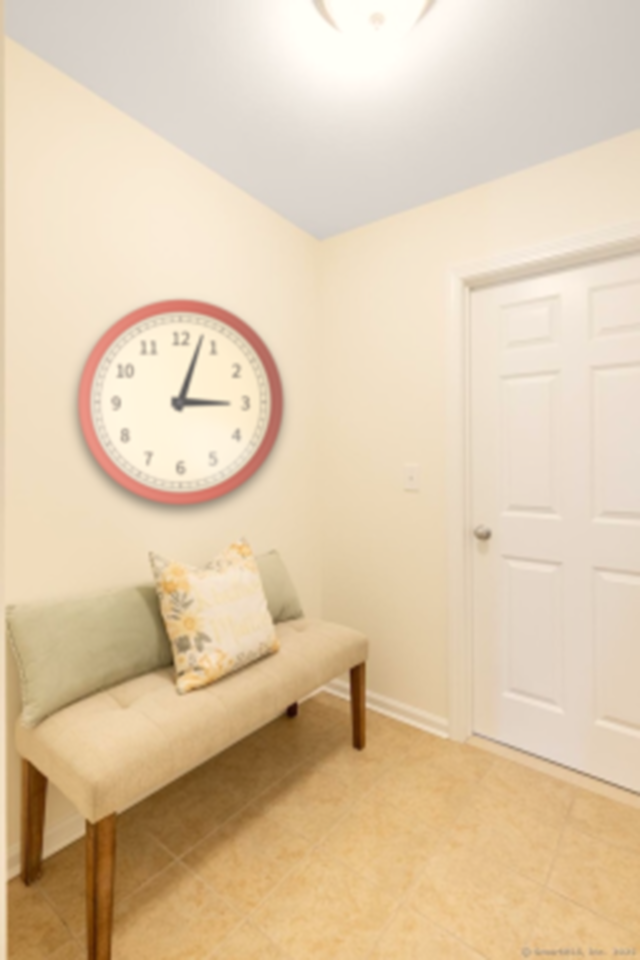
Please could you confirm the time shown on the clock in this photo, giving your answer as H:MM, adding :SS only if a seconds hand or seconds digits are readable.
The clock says 3:03
